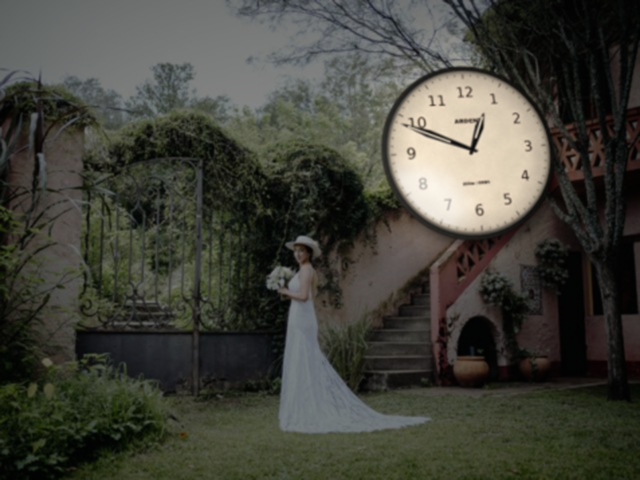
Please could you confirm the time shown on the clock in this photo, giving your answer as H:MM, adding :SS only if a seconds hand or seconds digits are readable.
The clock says 12:49
